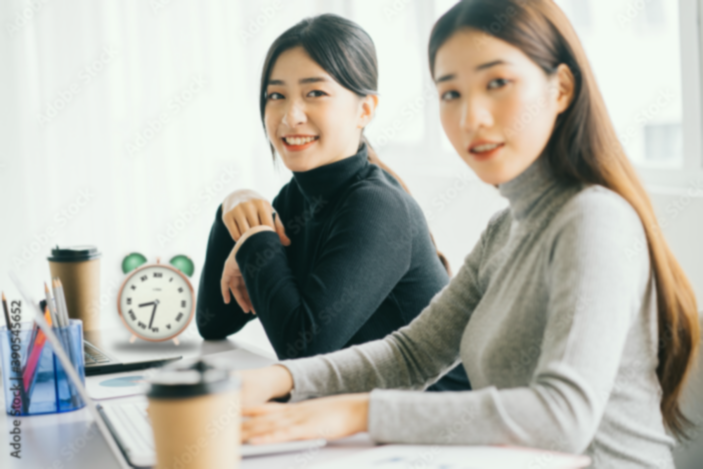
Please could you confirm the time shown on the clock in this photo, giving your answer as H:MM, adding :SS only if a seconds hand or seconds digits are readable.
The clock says 8:32
